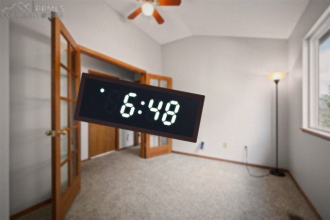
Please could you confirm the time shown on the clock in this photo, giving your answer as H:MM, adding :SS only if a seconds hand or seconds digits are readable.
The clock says 6:48
